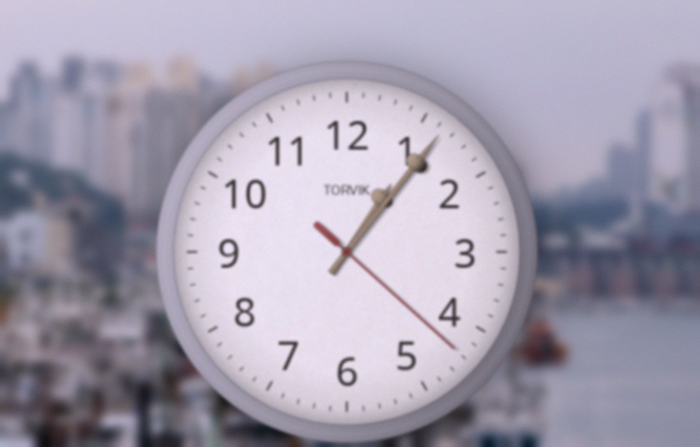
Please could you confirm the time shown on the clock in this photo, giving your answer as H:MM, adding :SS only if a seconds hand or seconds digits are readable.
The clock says 1:06:22
